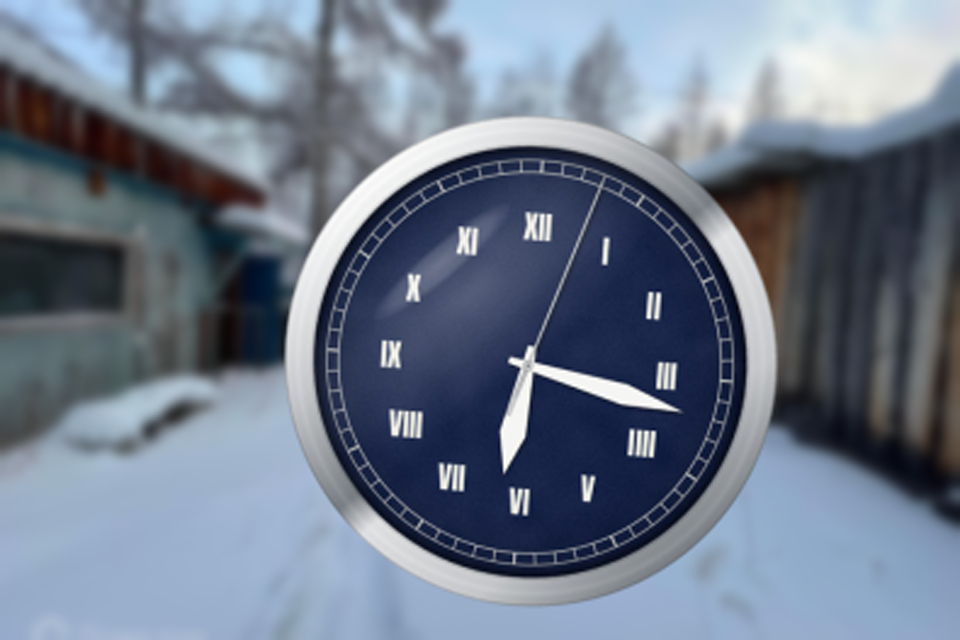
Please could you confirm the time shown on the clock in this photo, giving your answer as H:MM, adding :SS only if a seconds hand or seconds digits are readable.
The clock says 6:17:03
